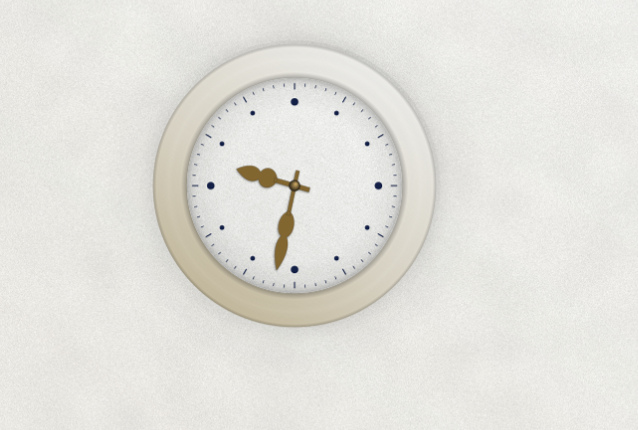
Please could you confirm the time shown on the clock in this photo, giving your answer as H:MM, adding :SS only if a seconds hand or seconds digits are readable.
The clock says 9:32
